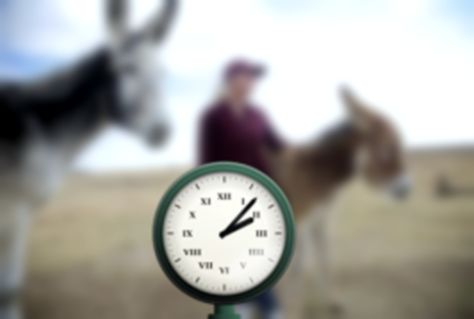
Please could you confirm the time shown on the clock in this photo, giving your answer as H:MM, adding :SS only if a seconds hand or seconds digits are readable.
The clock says 2:07
